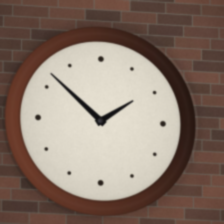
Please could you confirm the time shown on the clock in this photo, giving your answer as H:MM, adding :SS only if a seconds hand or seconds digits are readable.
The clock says 1:52
